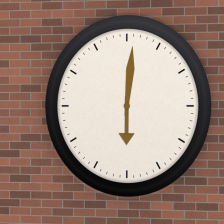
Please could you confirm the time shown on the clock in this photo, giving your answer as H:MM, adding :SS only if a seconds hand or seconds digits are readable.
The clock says 6:01
